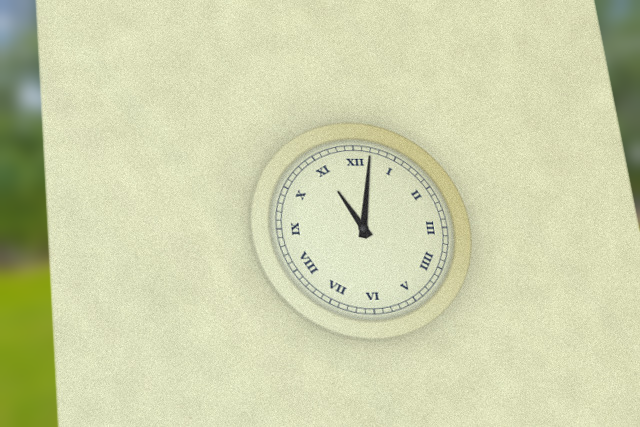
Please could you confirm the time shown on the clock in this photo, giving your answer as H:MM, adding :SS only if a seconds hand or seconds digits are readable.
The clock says 11:02
